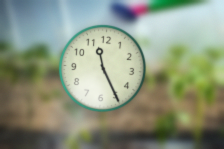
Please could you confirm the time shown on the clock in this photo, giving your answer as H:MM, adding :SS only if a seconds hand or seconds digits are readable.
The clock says 11:25
